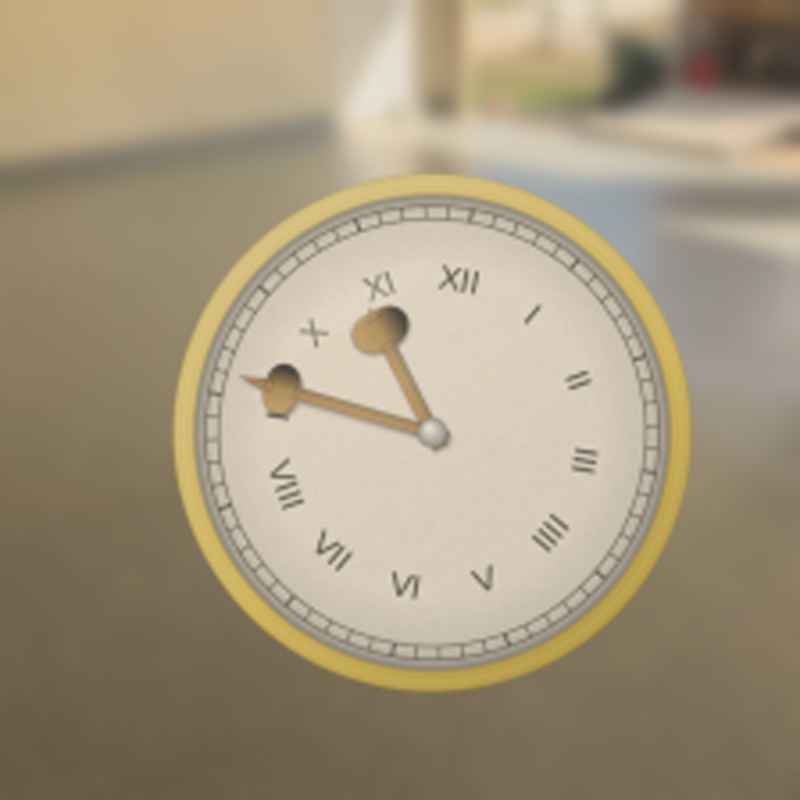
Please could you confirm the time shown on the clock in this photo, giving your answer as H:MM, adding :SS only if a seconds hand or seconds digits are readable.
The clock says 10:46
